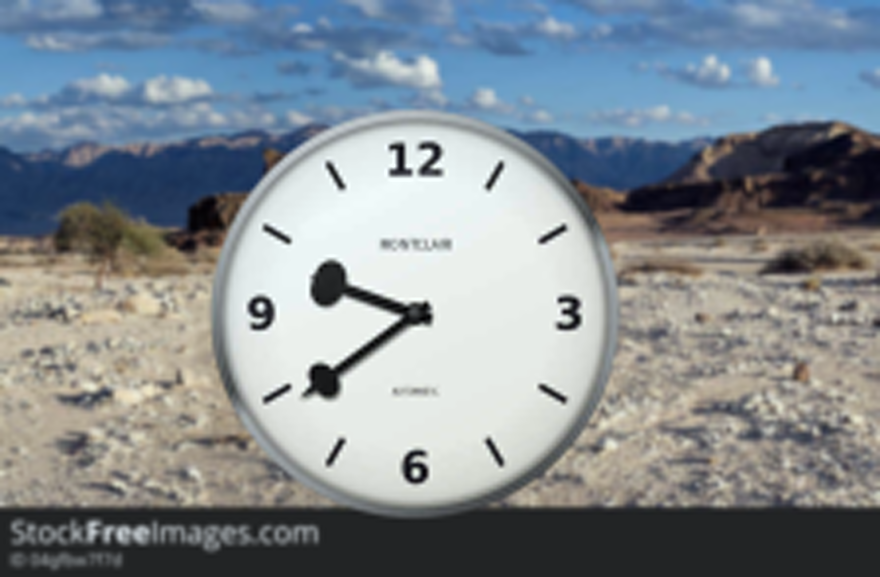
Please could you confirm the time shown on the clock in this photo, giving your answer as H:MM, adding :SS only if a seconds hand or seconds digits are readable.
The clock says 9:39
